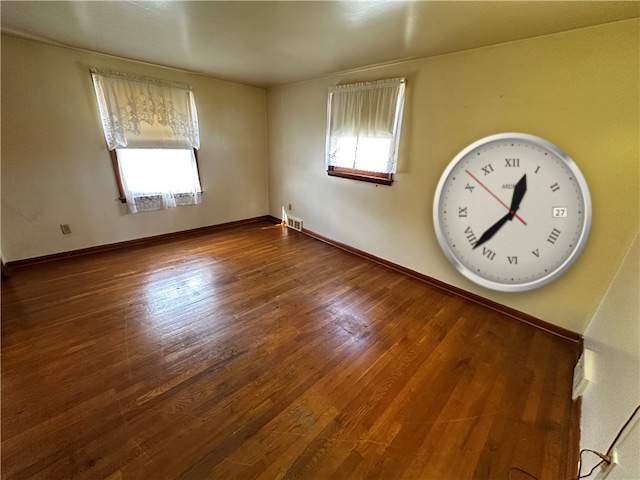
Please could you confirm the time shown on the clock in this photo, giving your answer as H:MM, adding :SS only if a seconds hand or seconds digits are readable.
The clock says 12:37:52
